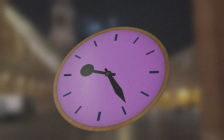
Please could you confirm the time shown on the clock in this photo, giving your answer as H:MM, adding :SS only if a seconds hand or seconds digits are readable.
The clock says 9:24
